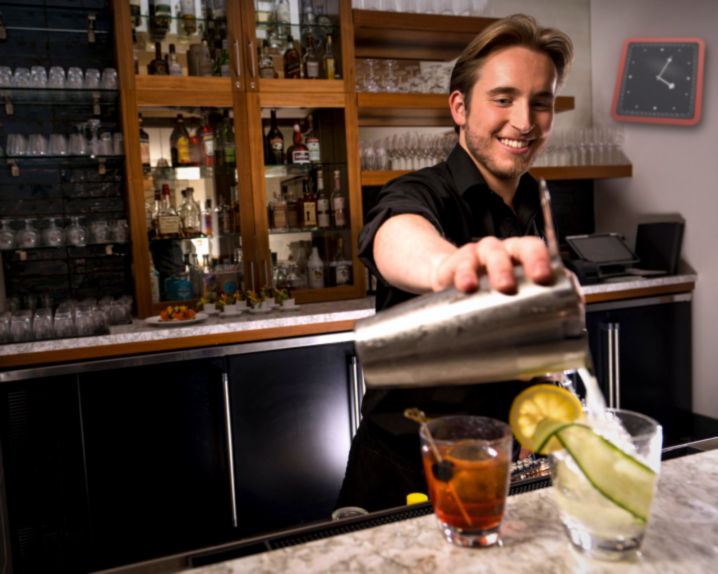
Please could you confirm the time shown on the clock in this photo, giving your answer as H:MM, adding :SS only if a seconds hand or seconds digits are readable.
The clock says 4:04
